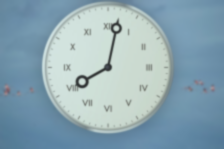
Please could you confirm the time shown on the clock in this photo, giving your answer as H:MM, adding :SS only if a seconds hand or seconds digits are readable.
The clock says 8:02
